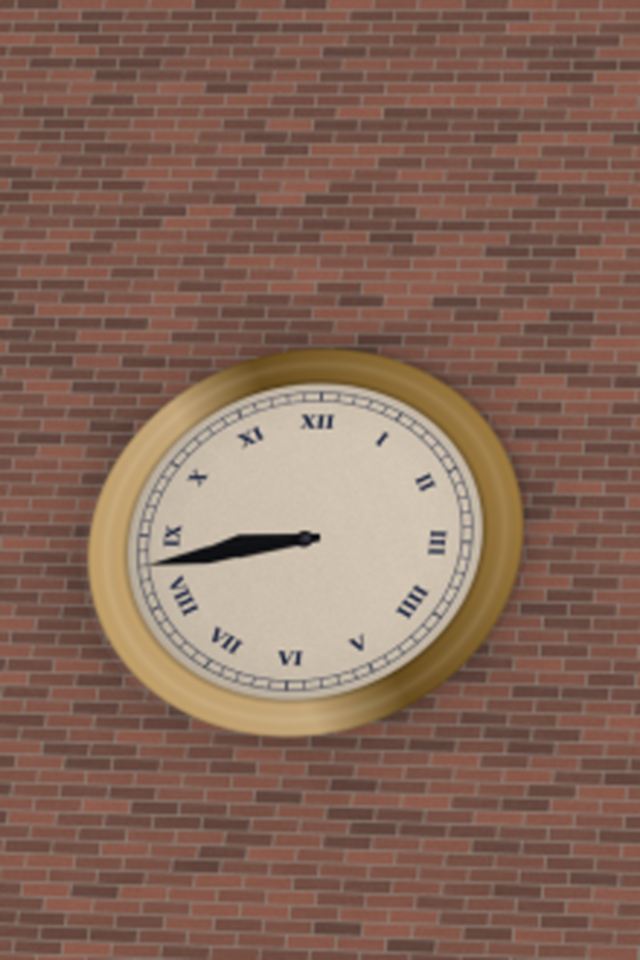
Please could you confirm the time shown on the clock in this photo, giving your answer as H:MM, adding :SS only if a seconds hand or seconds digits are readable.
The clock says 8:43
